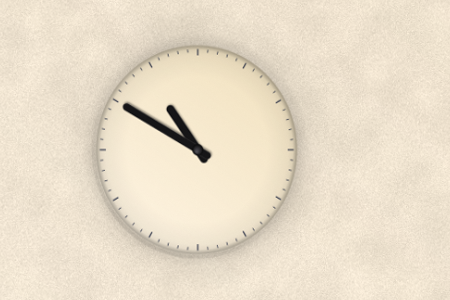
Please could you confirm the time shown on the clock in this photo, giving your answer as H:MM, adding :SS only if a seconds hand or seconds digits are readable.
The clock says 10:50
